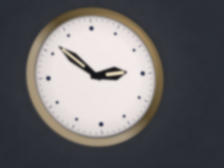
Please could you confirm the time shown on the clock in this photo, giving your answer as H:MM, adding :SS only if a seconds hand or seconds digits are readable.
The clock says 2:52
